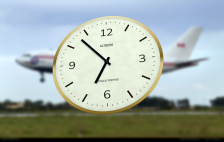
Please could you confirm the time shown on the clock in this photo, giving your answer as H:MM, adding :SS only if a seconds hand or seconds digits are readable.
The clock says 6:53
